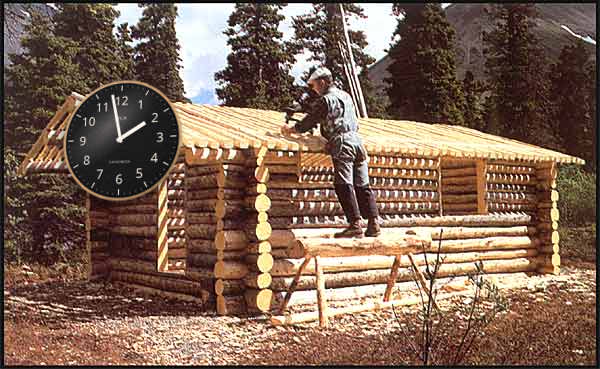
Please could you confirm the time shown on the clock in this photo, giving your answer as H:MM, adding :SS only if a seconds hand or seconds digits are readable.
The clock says 1:58
